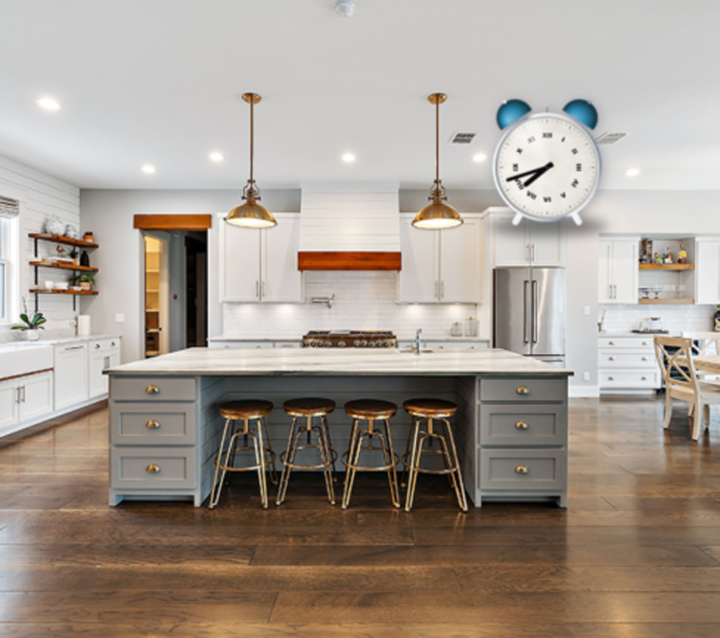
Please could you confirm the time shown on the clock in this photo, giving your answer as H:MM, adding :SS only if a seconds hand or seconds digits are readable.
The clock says 7:42
